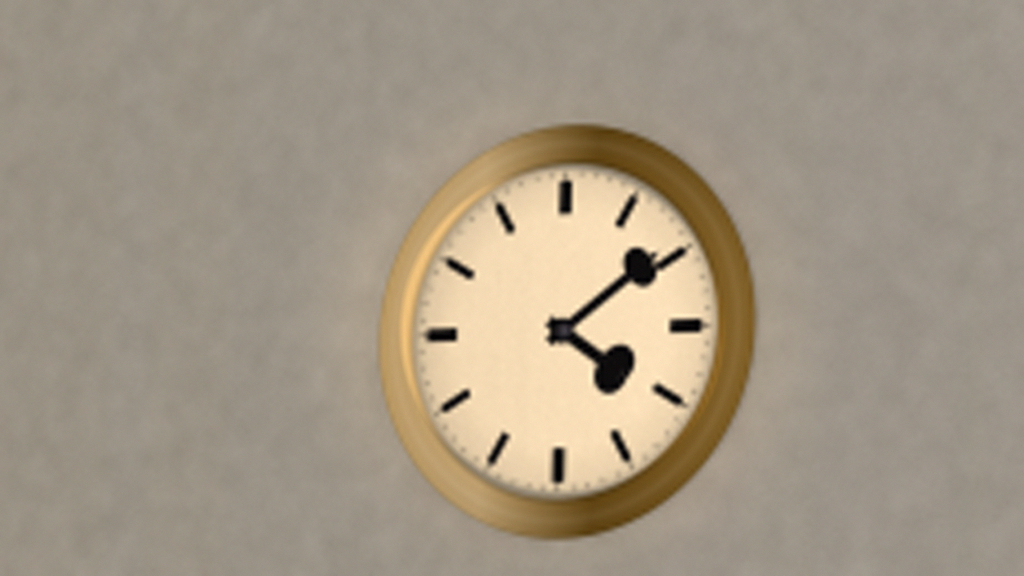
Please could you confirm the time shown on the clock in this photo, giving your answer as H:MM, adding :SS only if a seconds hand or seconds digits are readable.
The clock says 4:09
